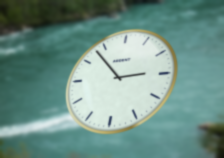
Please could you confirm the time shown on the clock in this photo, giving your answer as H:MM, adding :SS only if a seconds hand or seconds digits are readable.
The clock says 2:53
